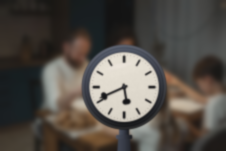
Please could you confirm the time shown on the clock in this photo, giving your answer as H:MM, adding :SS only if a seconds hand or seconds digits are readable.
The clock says 5:41
